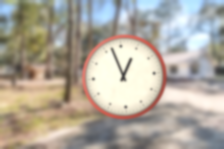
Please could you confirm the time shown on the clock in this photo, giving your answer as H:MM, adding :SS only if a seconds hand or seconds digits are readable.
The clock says 12:57
